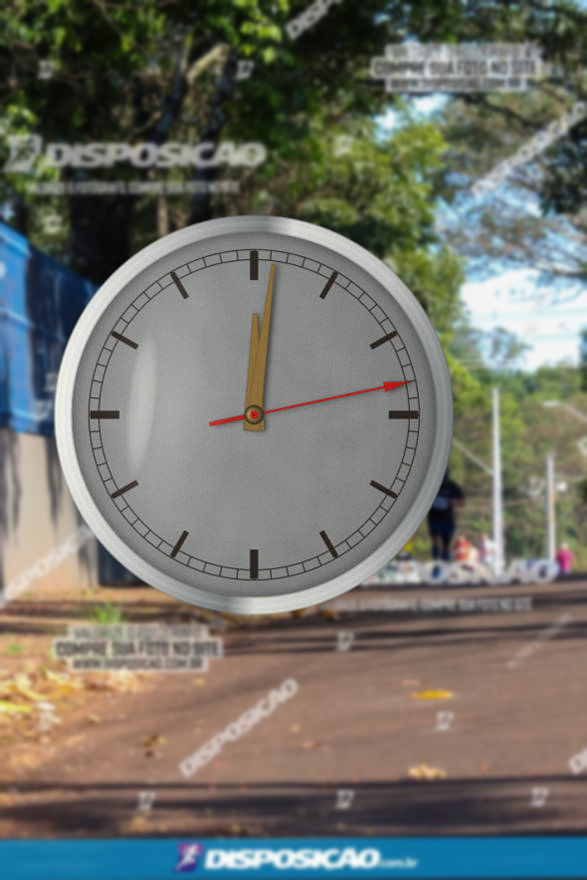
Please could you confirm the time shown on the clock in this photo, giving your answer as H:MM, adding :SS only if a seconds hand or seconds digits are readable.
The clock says 12:01:13
